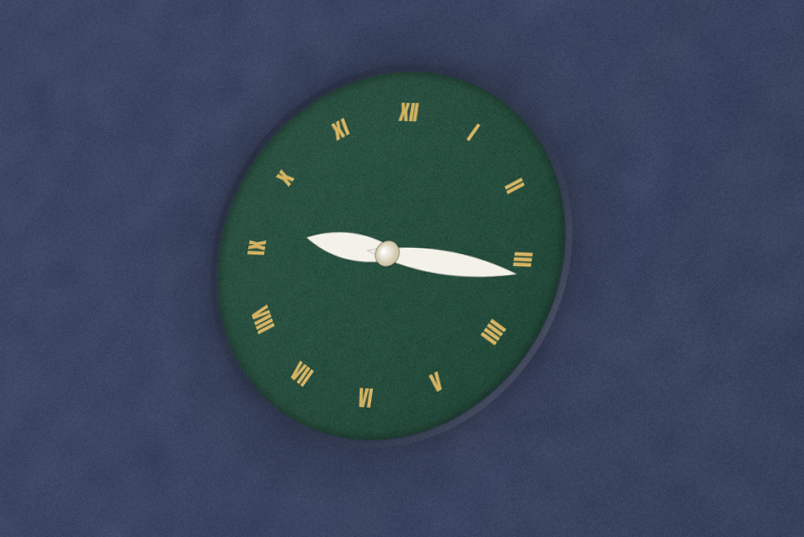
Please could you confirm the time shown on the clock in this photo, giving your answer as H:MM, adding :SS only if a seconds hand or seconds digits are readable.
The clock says 9:16
